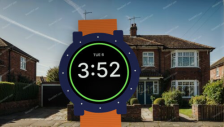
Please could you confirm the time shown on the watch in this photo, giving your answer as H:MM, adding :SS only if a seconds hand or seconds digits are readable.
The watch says 3:52
